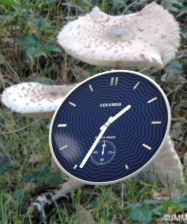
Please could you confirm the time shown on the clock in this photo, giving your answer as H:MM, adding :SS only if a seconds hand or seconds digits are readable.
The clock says 1:34
